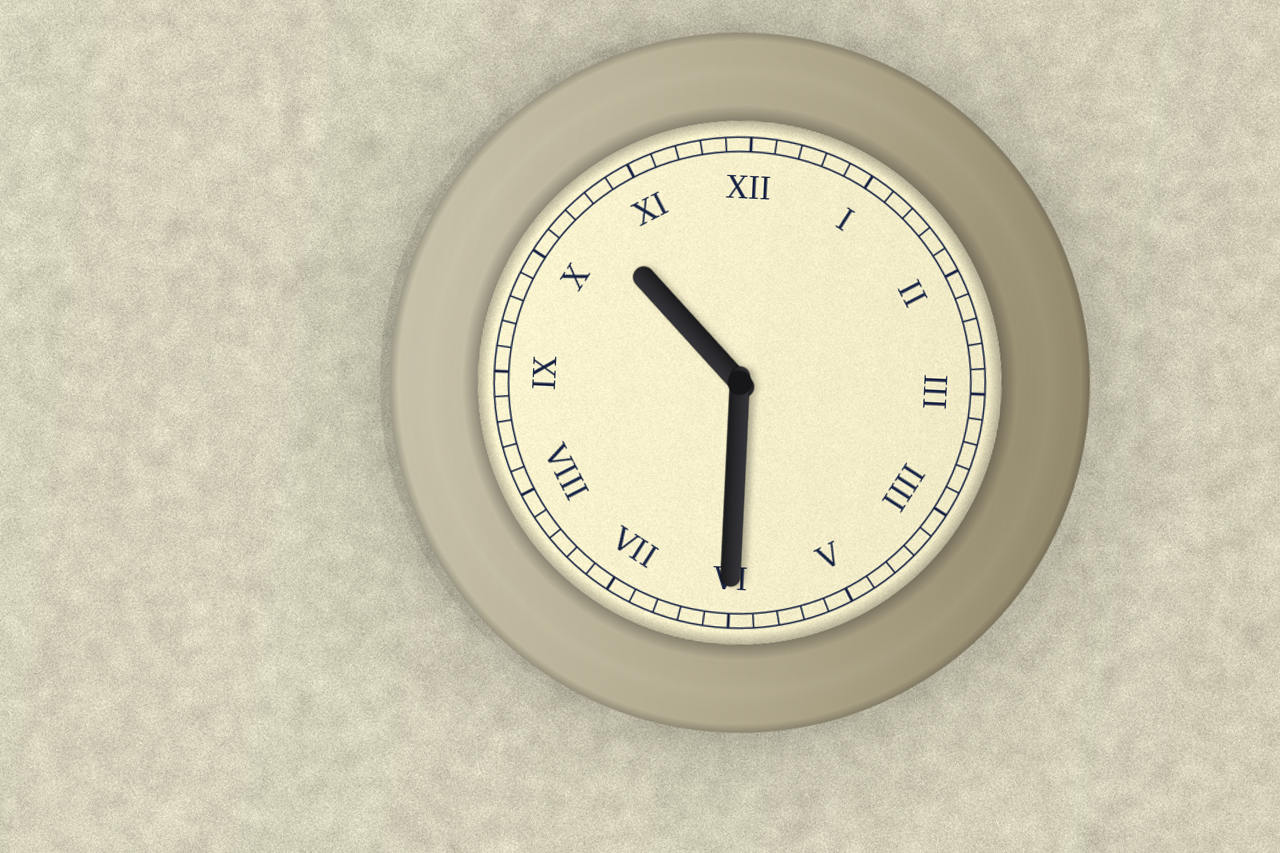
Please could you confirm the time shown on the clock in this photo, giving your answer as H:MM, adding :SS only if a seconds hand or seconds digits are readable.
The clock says 10:30
